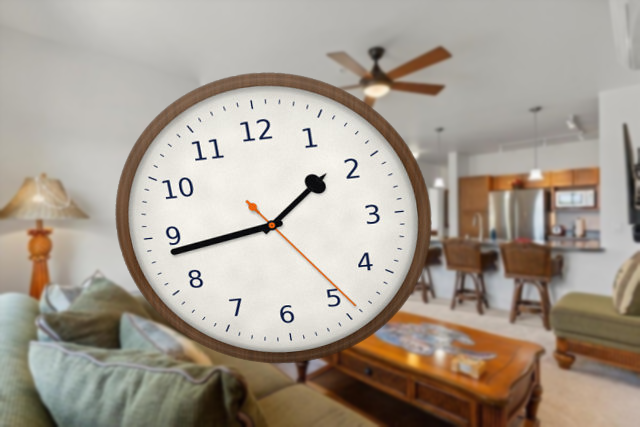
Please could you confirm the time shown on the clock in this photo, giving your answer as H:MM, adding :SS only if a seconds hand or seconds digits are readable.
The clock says 1:43:24
